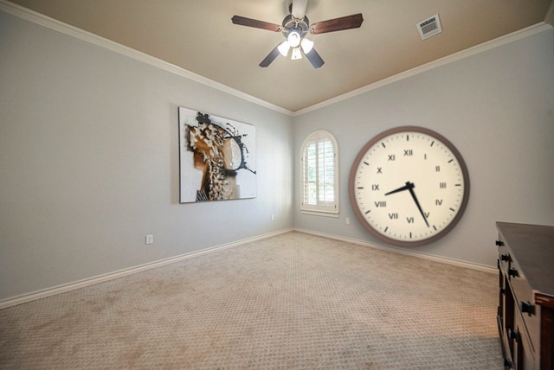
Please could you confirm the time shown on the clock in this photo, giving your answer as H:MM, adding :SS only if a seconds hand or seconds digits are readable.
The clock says 8:26
